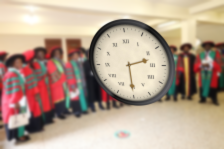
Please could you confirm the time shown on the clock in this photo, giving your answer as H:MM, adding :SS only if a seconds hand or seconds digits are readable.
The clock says 2:30
